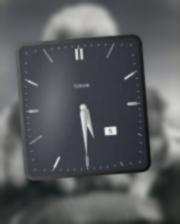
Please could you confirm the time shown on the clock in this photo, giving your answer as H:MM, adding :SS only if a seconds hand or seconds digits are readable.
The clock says 5:30
